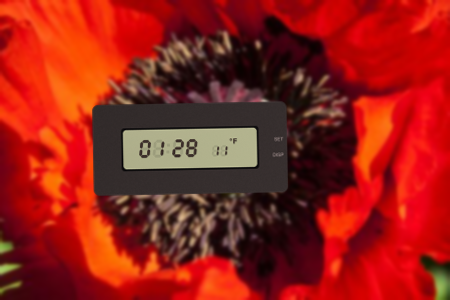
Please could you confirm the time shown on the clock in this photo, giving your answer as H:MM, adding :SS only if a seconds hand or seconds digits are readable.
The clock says 1:28
